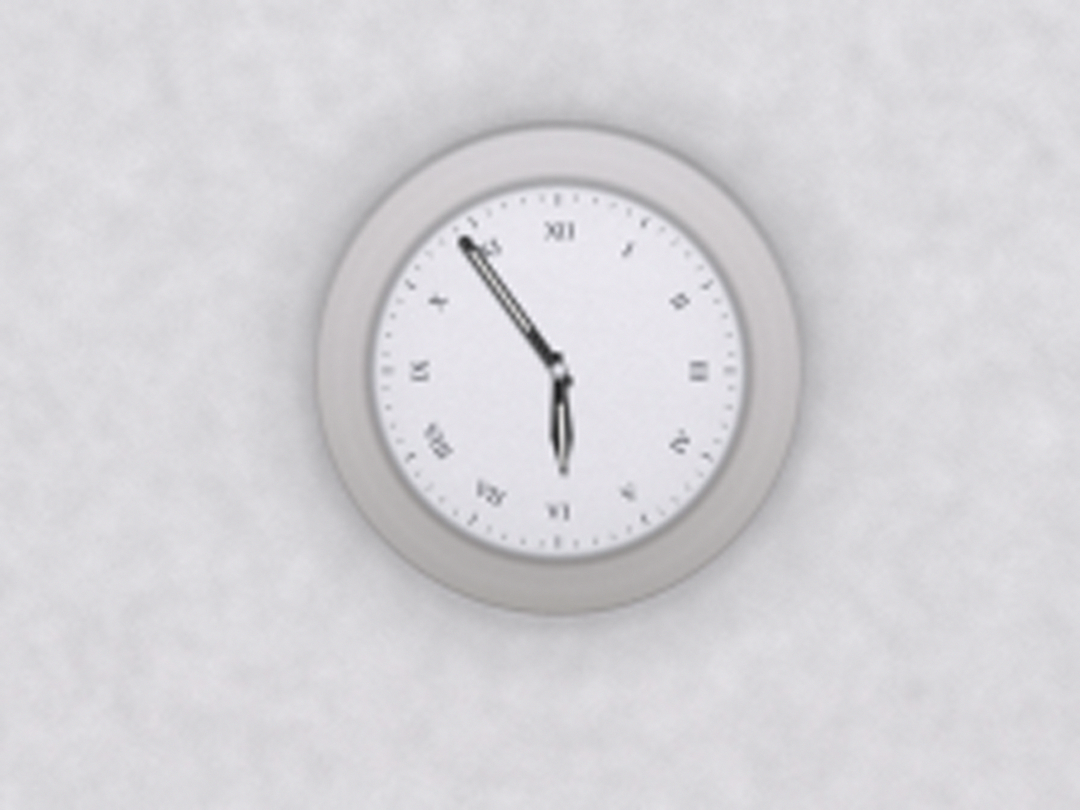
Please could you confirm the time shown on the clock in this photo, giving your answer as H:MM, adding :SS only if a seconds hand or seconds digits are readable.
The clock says 5:54
